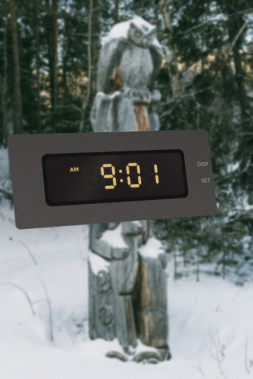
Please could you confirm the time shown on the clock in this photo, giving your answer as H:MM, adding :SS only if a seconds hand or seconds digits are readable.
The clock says 9:01
